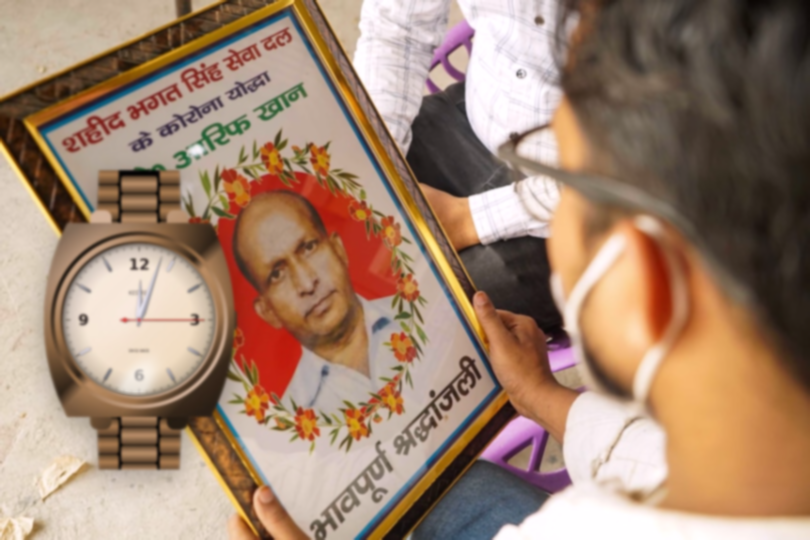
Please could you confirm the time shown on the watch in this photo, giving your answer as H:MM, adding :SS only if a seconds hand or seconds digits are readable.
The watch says 12:03:15
